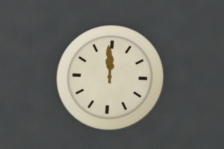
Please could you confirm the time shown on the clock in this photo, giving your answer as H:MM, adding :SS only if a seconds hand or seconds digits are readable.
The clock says 11:59
